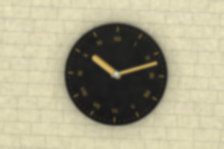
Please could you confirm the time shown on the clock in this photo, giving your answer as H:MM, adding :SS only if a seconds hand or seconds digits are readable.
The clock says 10:12
